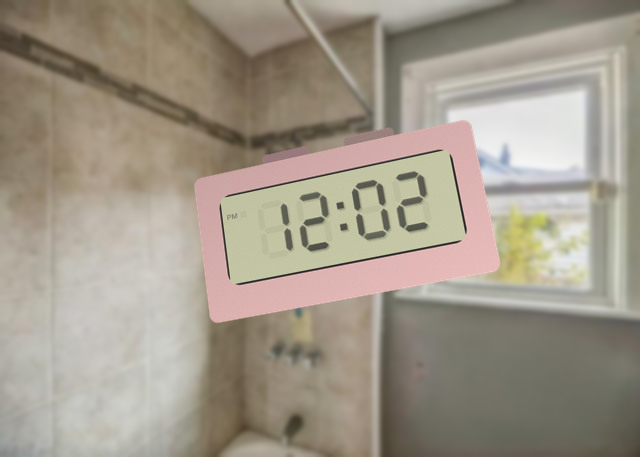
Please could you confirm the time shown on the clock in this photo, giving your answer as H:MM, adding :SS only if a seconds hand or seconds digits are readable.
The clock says 12:02
